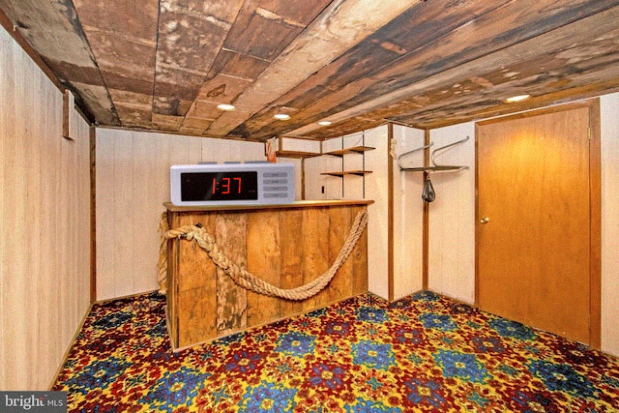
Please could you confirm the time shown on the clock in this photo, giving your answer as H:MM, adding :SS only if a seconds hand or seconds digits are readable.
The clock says 1:37
